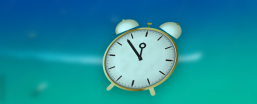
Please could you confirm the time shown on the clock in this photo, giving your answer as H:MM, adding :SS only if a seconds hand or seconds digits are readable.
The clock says 11:53
